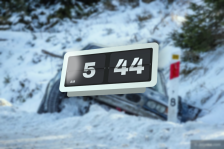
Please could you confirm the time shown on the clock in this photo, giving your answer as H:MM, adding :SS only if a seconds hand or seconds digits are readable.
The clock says 5:44
